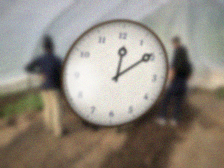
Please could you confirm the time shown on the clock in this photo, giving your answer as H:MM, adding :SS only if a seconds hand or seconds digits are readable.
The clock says 12:09
